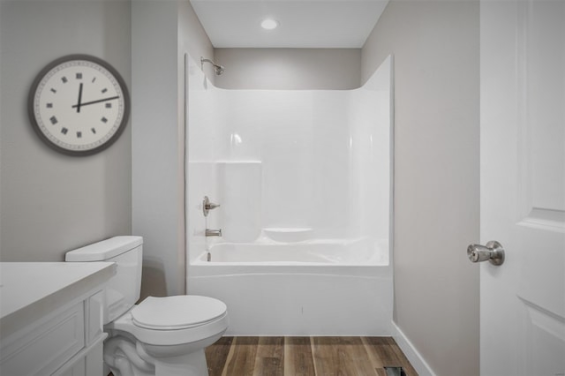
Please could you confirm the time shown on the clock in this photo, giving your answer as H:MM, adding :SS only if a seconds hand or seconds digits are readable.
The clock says 12:13
